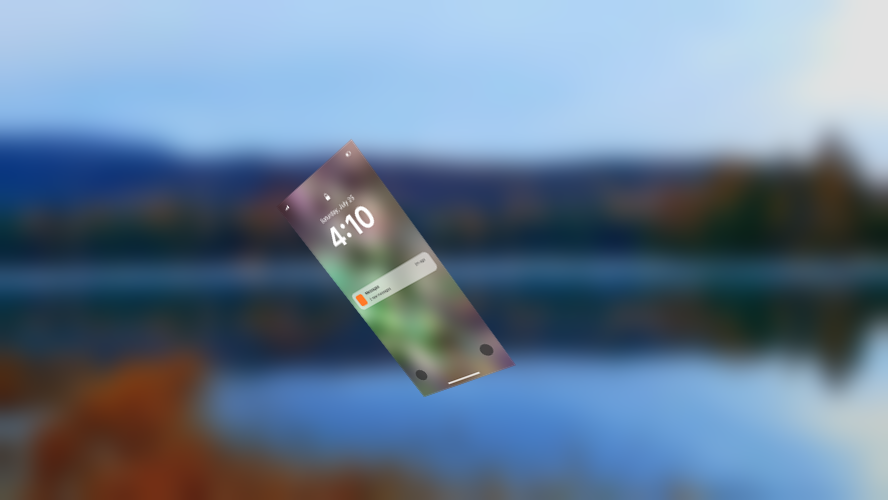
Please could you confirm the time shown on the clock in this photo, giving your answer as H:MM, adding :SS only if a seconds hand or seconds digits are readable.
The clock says 4:10
